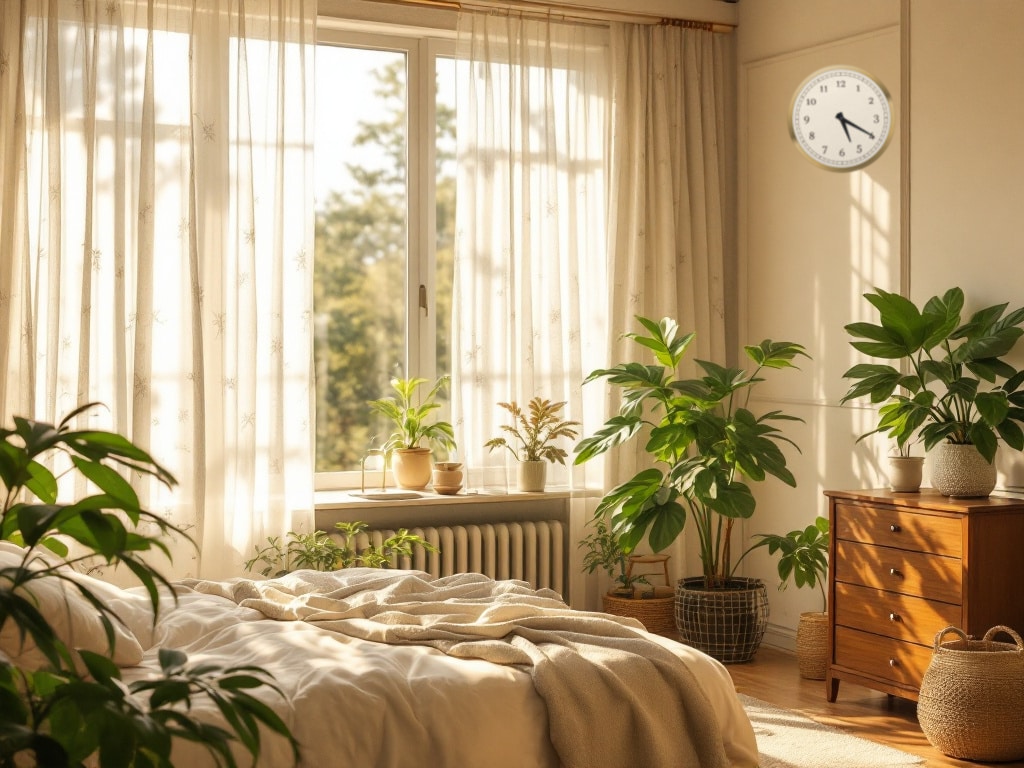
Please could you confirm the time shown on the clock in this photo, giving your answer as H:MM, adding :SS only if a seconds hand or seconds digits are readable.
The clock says 5:20
